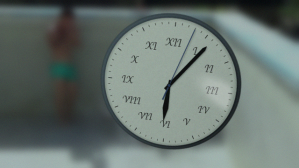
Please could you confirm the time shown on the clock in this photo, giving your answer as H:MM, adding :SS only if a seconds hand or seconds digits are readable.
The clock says 6:06:03
